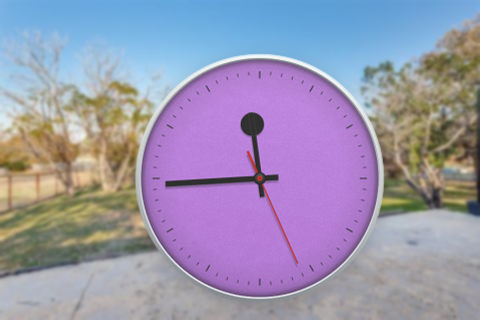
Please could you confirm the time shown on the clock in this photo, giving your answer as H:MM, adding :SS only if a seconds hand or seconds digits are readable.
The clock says 11:44:26
